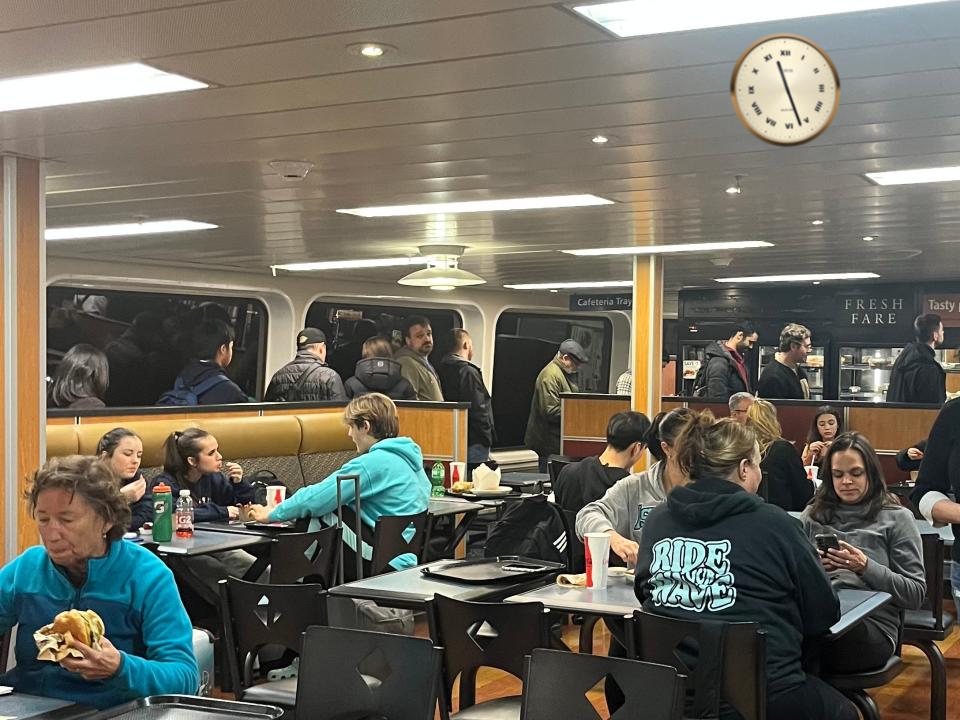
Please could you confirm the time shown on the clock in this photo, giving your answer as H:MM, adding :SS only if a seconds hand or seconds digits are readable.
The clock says 11:27
